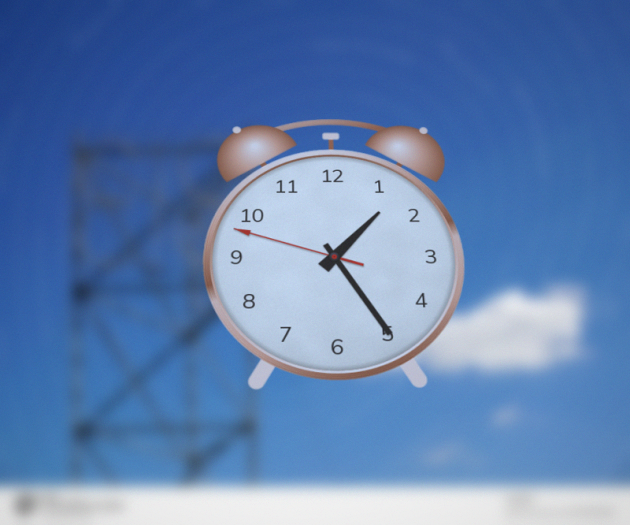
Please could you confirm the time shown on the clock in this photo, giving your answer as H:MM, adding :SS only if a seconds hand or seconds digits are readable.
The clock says 1:24:48
